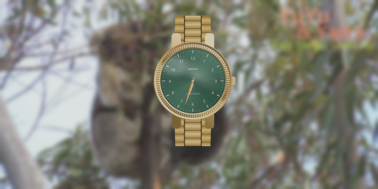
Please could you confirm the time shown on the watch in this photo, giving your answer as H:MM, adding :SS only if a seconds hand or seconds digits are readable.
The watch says 6:33
